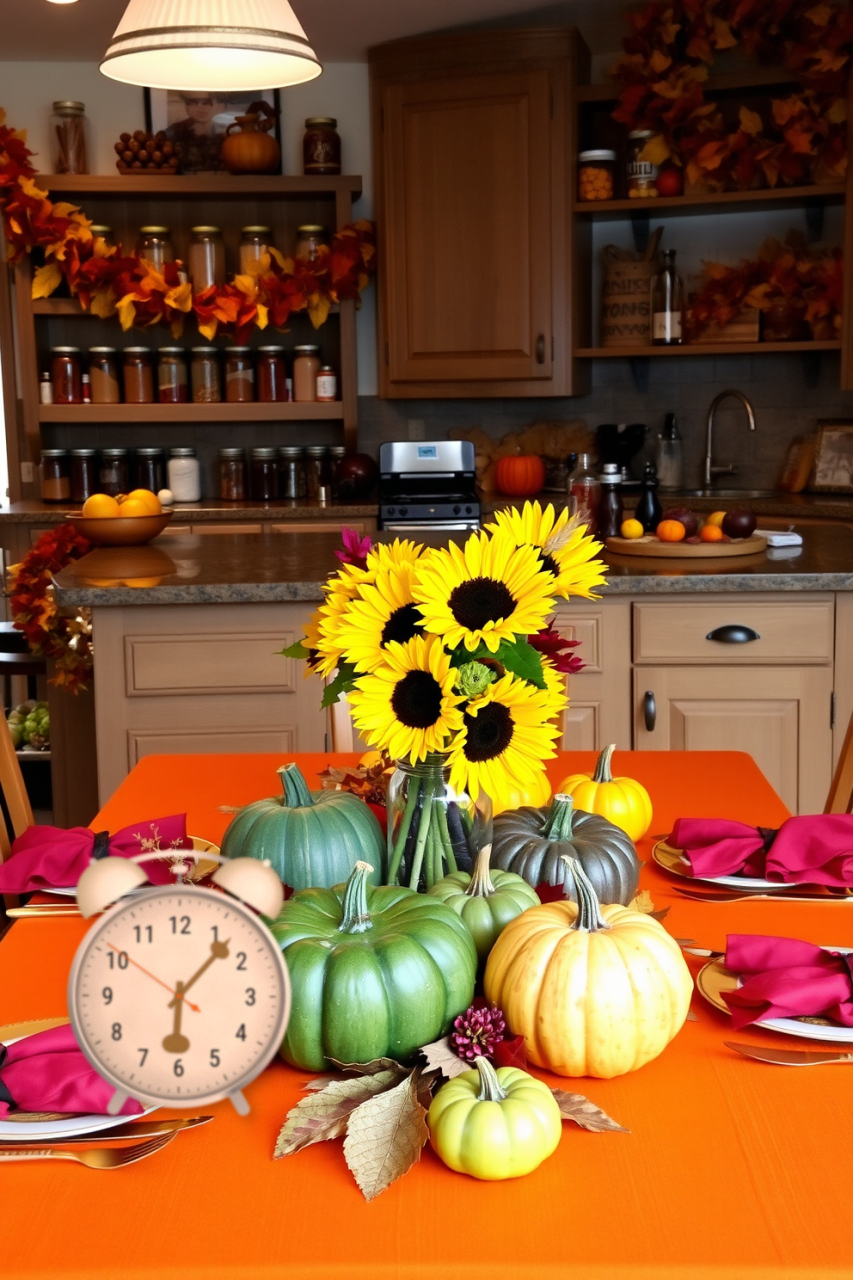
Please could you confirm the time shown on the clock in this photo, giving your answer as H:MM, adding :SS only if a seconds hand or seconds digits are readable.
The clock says 6:06:51
